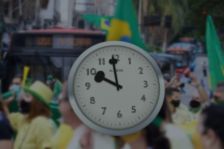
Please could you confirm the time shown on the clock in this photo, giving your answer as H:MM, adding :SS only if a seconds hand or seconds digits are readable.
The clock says 9:59
